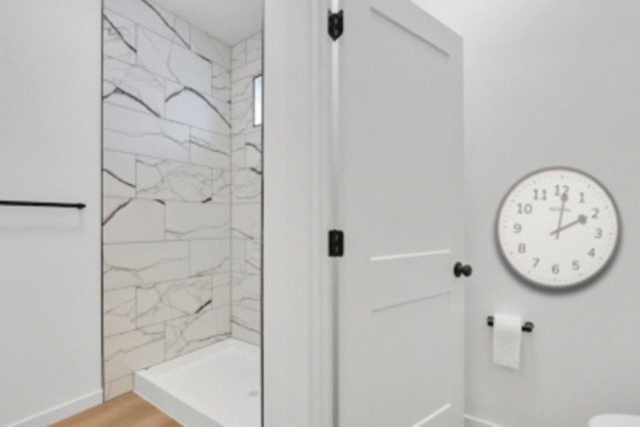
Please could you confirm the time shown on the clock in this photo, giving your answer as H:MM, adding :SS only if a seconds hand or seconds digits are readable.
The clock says 2:01
